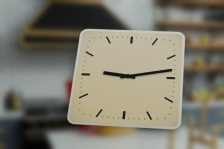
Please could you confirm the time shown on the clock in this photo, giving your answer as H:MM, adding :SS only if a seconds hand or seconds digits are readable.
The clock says 9:13
